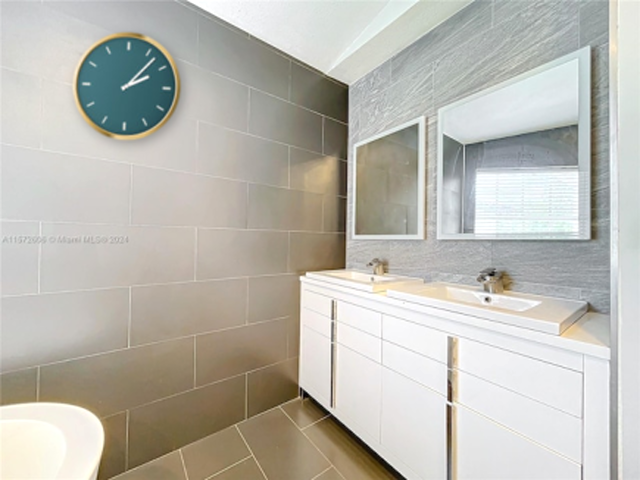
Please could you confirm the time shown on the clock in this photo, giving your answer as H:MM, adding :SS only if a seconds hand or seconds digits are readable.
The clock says 2:07
